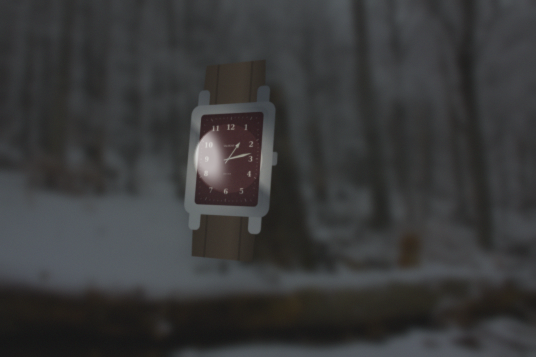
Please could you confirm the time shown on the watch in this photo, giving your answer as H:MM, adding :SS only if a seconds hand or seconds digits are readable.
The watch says 1:13
